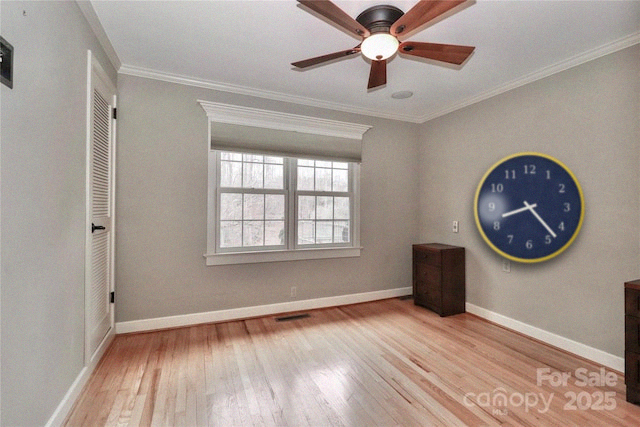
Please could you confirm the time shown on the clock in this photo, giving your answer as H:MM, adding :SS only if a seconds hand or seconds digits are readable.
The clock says 8:23
